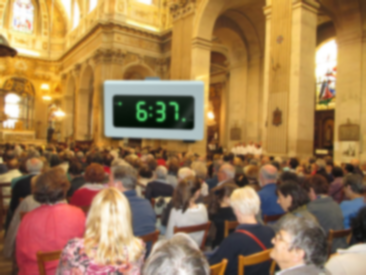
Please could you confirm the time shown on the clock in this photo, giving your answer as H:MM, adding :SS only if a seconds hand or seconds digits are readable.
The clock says 6:37
